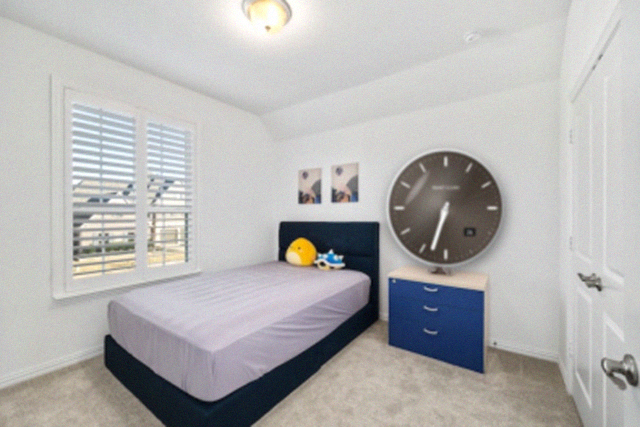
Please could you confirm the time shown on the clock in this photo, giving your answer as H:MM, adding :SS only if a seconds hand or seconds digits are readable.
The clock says 6:33
